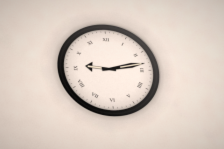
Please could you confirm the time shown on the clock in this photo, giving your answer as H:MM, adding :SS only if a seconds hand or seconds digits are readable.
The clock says 9:13
